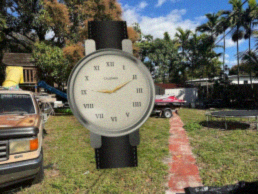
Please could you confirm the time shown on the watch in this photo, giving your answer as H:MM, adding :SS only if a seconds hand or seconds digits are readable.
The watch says 9:10
